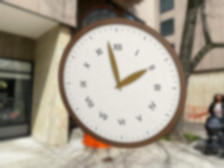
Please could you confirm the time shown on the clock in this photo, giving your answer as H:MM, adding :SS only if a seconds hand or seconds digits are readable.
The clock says 1:58
